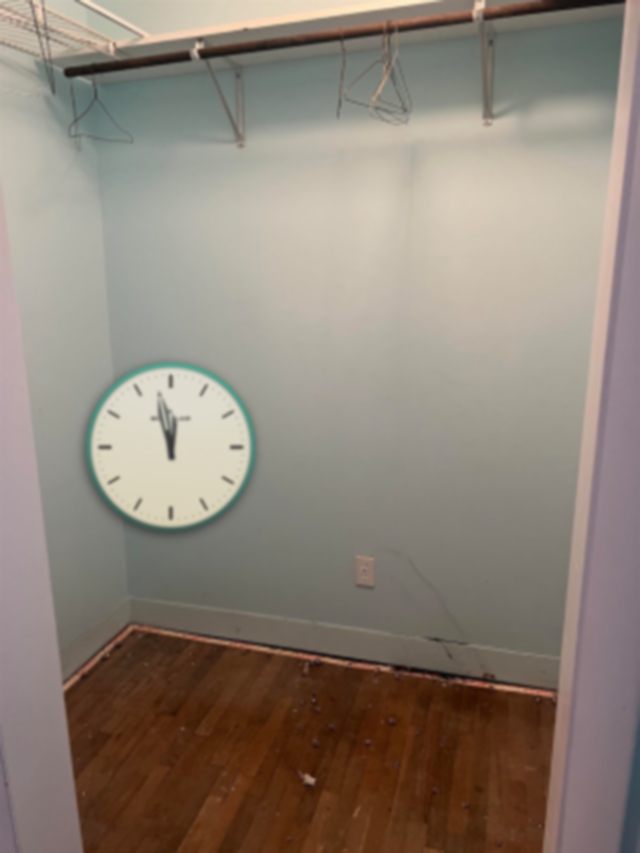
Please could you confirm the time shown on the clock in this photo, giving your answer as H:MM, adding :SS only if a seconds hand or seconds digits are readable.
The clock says 11:58
